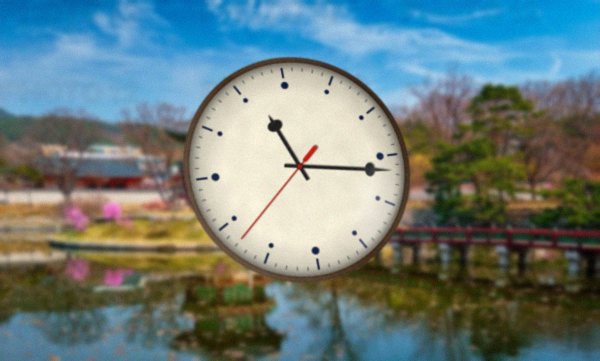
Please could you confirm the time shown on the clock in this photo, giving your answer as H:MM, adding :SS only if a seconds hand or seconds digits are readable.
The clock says 11:16:38
